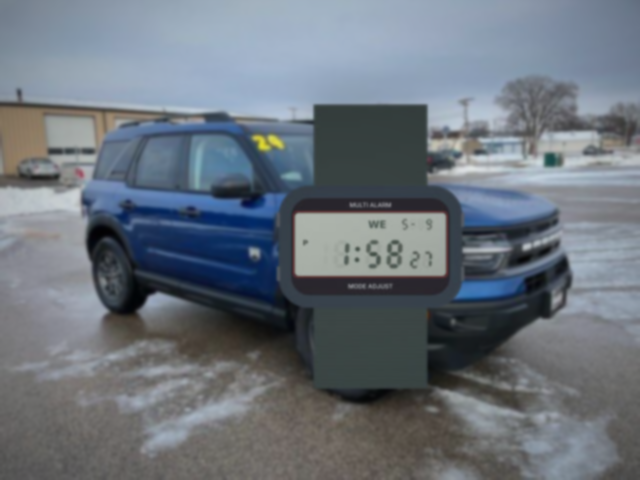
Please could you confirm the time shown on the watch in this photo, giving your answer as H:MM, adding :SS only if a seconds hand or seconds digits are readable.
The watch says 1:58:27
